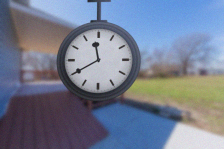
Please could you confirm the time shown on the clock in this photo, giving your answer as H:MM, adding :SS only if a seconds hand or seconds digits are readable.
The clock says 11:40
